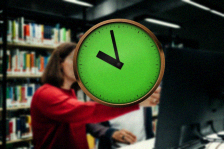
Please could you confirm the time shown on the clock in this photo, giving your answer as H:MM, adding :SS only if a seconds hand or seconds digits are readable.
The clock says 9:58
